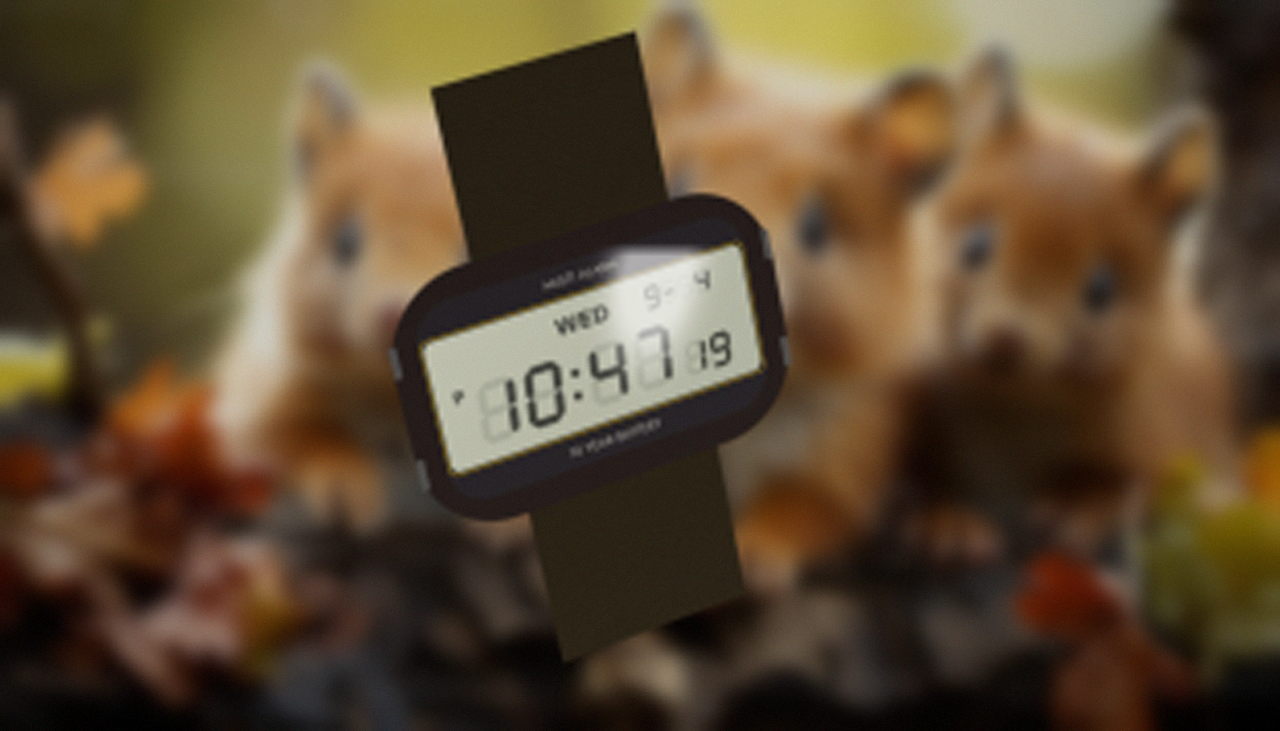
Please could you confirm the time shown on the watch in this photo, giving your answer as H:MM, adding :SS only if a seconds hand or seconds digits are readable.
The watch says 10:47:19
